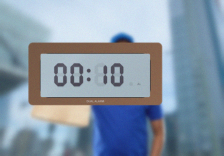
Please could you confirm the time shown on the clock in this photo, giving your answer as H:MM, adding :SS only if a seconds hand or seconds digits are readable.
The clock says 0:10
